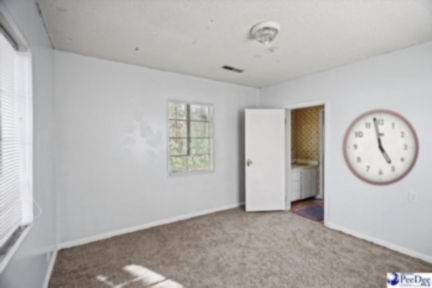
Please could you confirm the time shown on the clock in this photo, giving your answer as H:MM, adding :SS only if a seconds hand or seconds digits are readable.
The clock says 4:58
